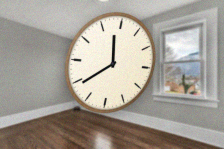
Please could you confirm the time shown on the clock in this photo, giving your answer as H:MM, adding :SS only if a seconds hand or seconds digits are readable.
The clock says 11:39
